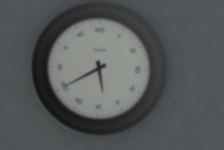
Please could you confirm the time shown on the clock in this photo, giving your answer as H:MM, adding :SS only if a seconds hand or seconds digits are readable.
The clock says 5:40
